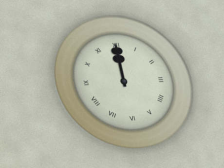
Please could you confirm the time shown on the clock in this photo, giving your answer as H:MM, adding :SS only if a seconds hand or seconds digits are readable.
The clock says 12:00
